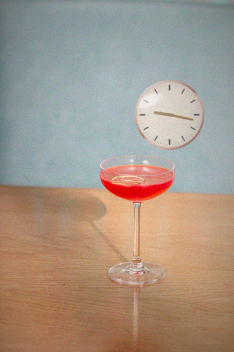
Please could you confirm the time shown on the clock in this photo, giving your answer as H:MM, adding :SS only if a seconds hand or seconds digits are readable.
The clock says 9:17
